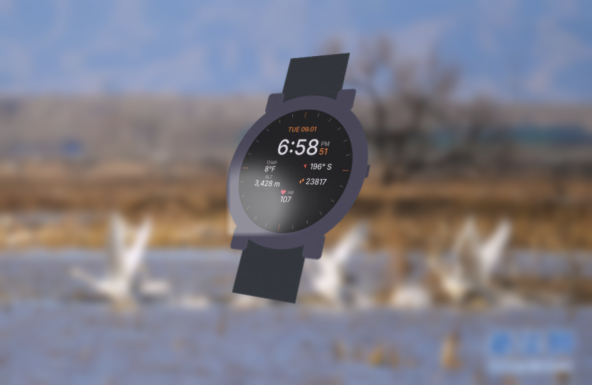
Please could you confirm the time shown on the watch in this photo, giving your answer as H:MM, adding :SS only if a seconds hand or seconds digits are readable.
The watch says 6:58
